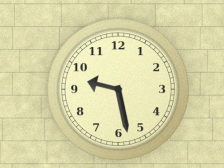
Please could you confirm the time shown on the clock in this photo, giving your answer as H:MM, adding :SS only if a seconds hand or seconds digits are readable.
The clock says 9:28
